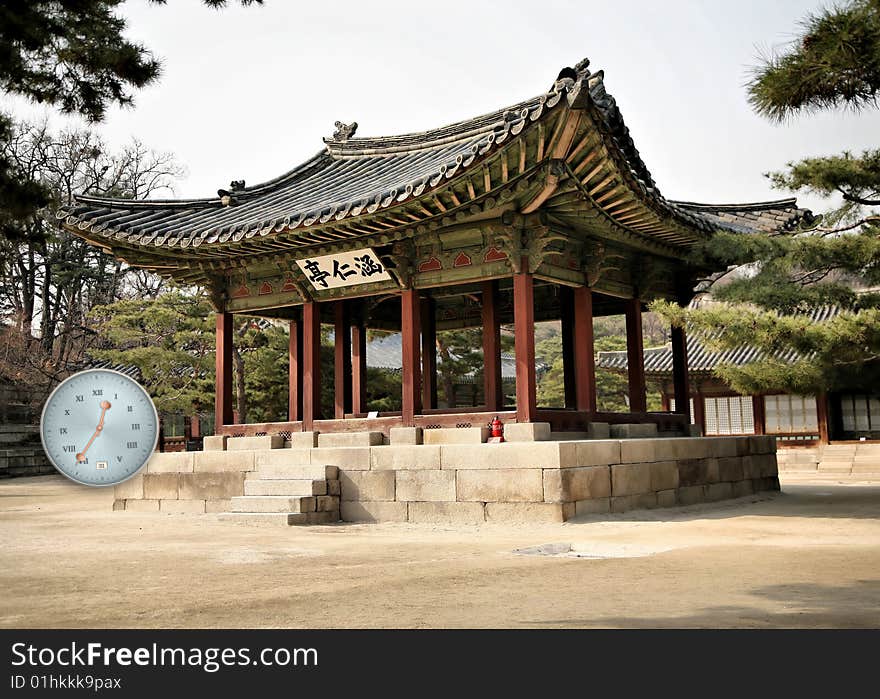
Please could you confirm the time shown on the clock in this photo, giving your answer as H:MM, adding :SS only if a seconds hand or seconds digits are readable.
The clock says 12:36
